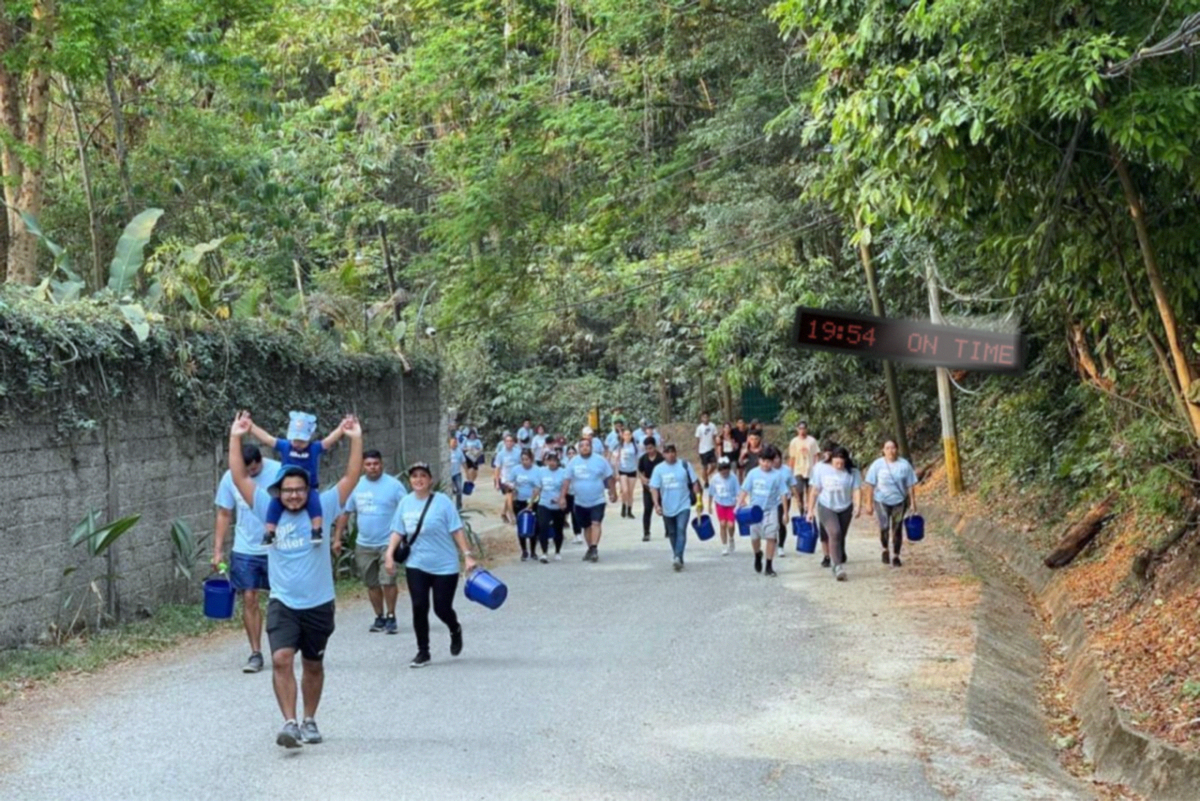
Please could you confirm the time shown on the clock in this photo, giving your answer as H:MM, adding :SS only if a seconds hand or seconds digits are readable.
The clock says 19:54
